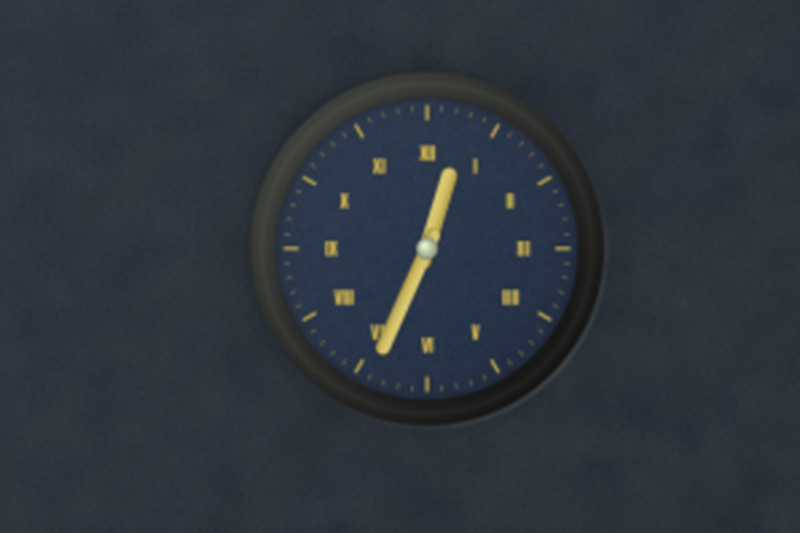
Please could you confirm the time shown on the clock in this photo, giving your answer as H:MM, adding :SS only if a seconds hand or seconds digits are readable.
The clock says 12:34
